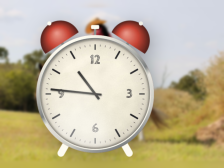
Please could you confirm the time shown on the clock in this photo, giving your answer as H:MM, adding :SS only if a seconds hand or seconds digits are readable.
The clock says 10:46
